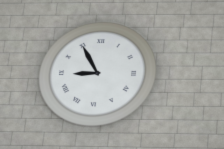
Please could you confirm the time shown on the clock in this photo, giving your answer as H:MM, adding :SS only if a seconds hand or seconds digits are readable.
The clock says 8:55
